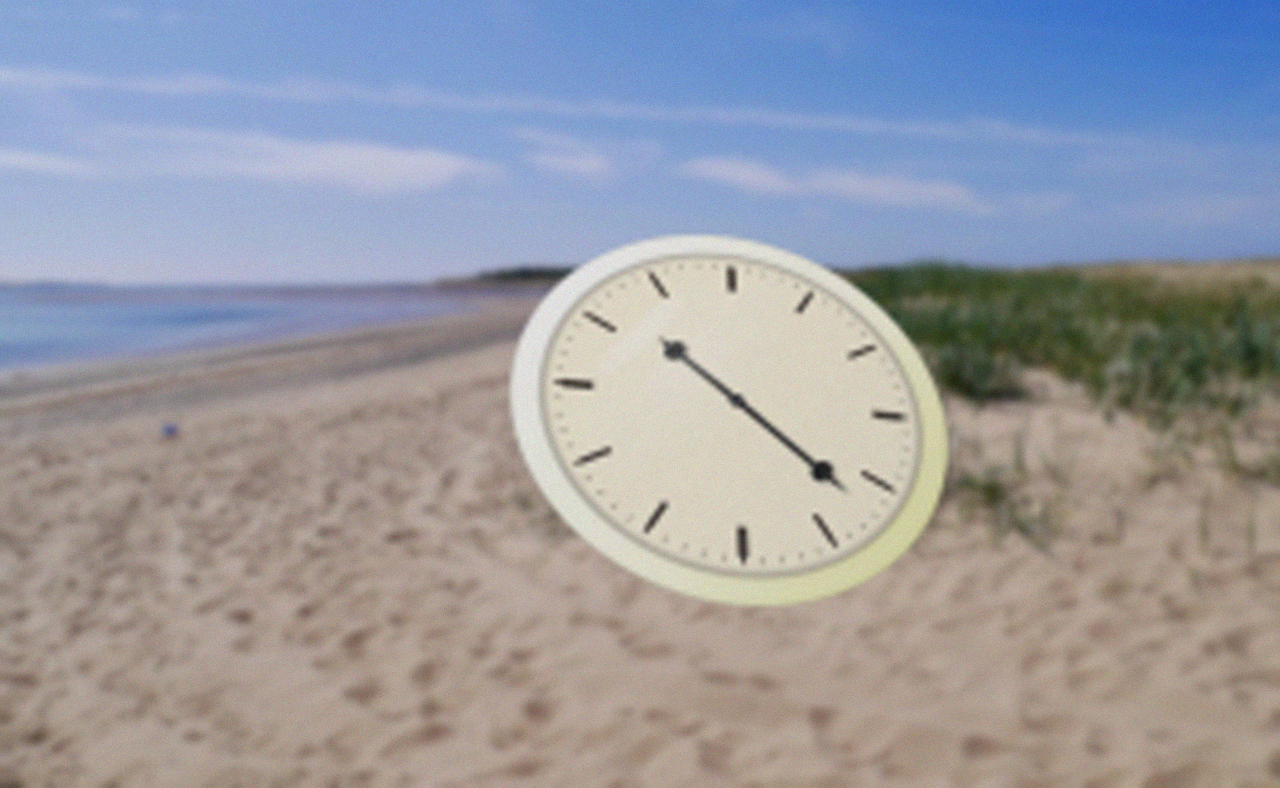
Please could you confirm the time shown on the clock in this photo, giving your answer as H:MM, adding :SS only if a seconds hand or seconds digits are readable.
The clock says 10:22
